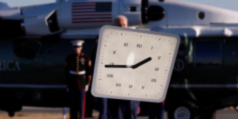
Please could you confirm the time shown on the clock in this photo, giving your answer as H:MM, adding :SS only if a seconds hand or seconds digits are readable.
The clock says 1:44
